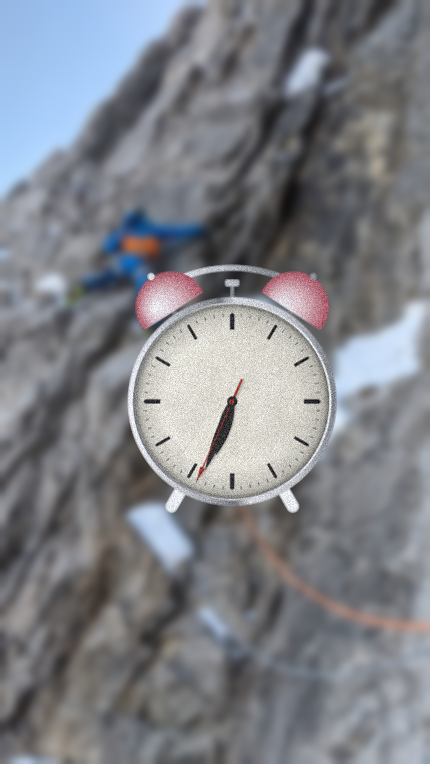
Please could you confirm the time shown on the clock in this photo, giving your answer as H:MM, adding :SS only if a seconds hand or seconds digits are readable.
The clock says 6:33:34
